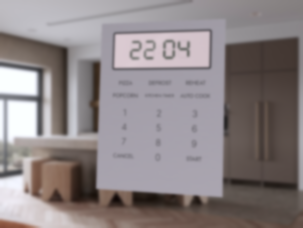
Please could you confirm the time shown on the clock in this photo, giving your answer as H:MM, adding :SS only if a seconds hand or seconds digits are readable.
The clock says 22:04
